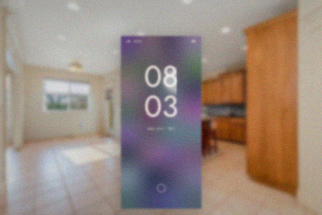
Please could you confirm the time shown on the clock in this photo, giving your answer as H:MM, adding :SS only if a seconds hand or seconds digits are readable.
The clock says 8:03
